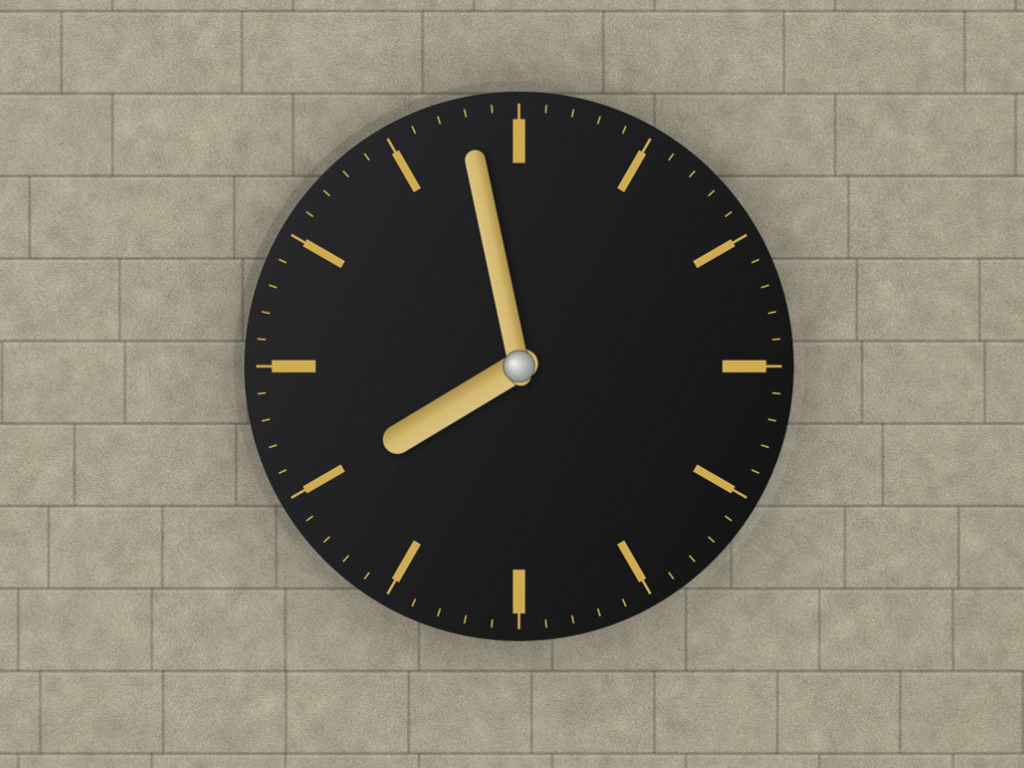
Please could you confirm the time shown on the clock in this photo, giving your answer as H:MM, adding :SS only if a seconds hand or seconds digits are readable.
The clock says 7:58
